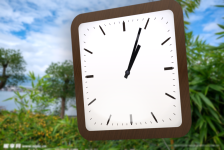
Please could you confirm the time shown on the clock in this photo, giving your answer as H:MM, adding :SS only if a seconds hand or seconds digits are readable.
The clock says 1:04
